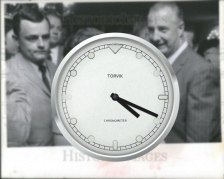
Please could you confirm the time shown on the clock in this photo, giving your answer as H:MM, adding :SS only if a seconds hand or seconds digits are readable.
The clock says 4:19
